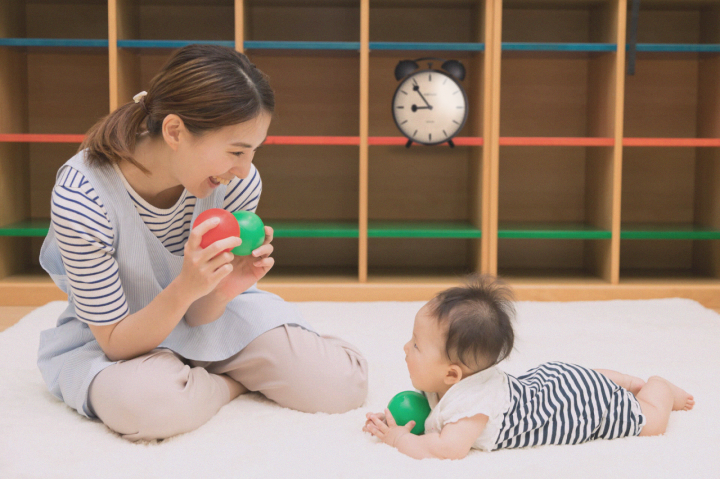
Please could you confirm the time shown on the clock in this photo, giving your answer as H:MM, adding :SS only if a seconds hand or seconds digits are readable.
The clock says 8:54
